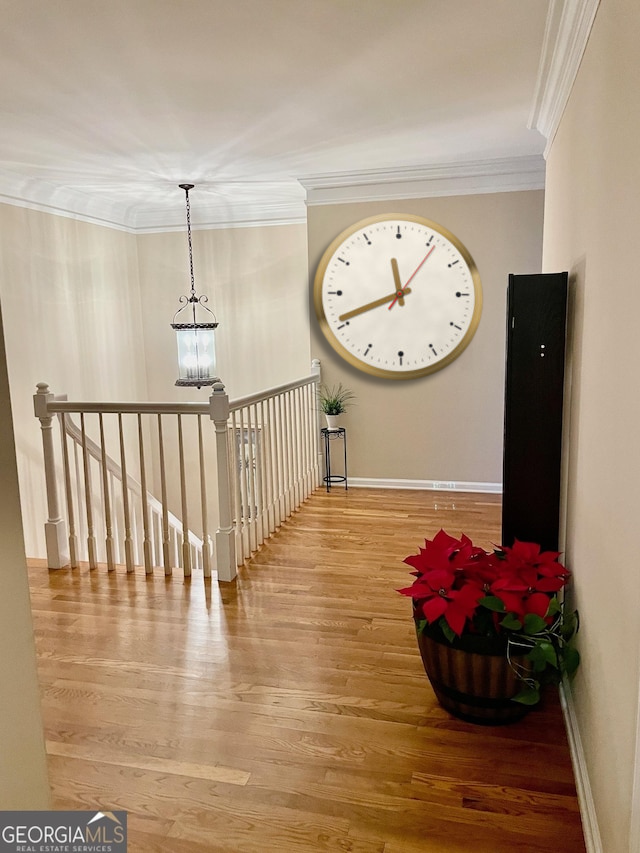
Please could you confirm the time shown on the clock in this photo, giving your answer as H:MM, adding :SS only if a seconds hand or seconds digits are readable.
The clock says 11:41:06
